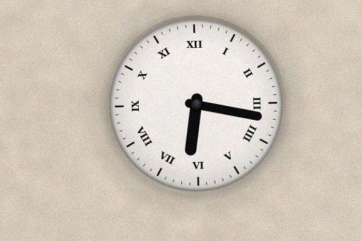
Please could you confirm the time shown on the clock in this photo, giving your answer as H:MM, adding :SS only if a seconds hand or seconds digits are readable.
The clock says 6:17
